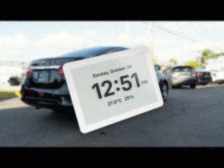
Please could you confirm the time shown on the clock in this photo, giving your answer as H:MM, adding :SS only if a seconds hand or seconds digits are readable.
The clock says 12:51
